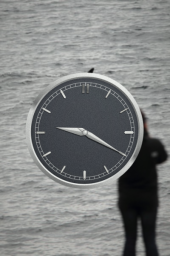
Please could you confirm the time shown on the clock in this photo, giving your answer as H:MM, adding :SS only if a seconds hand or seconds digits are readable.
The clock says 9:20
